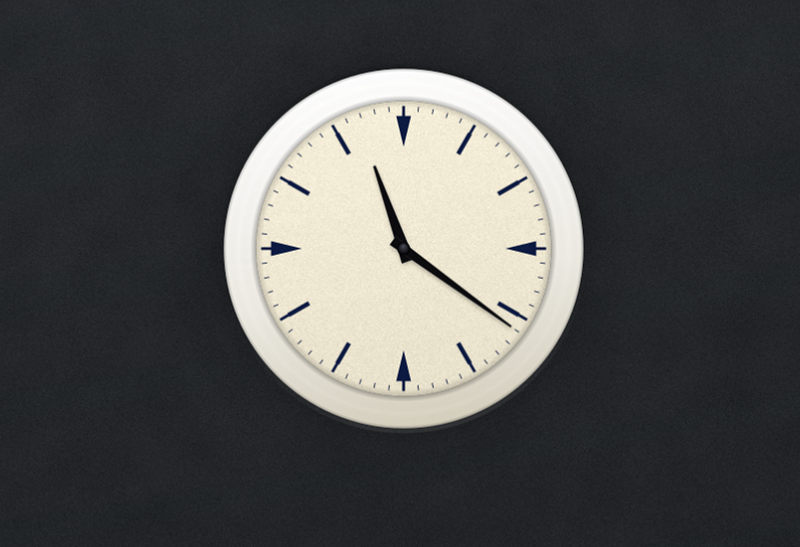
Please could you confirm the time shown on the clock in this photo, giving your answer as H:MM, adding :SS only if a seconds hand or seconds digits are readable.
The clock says 11:21
